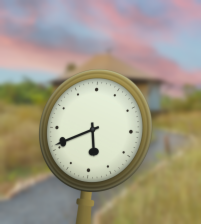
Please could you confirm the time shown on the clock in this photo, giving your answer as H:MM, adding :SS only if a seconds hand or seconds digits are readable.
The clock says 5:41
